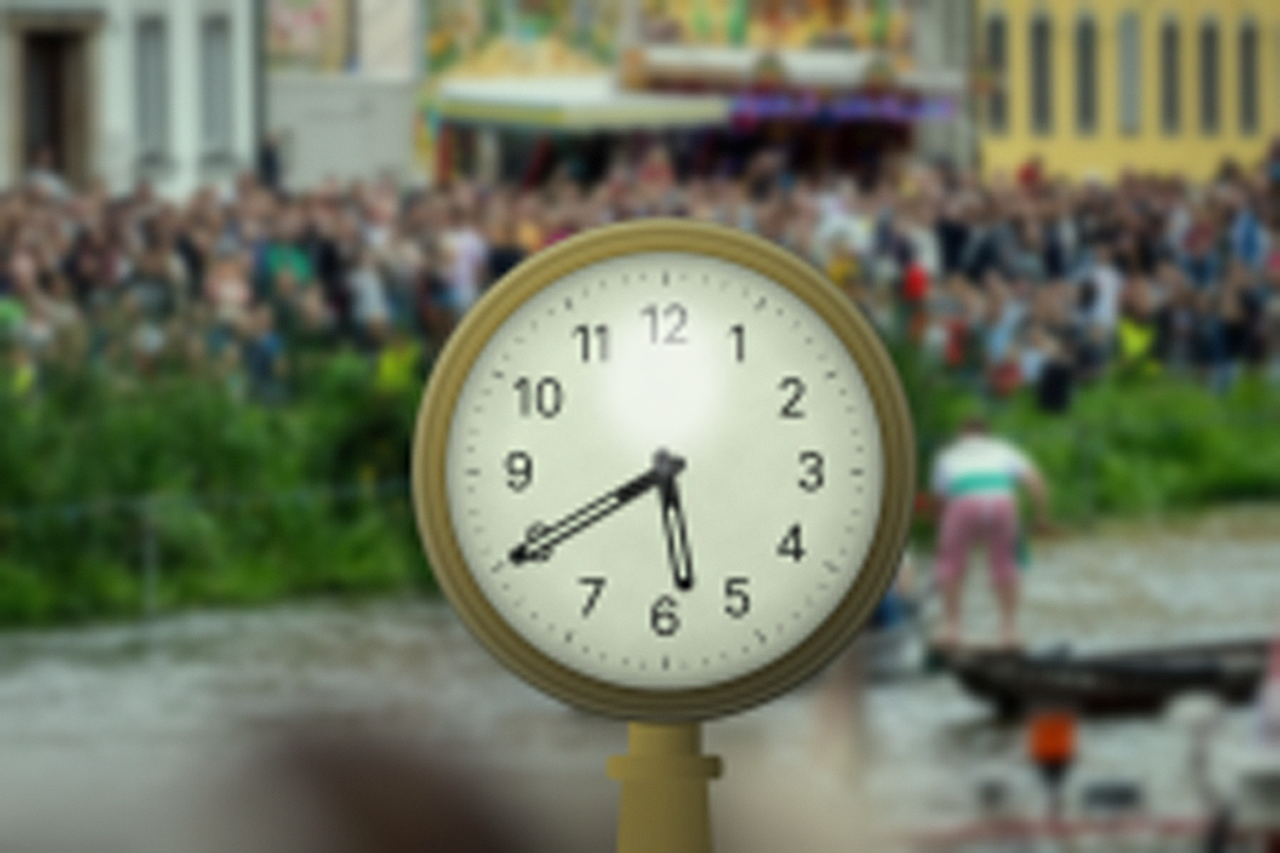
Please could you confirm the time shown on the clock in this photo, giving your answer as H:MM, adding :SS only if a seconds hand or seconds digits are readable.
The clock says 5:40
